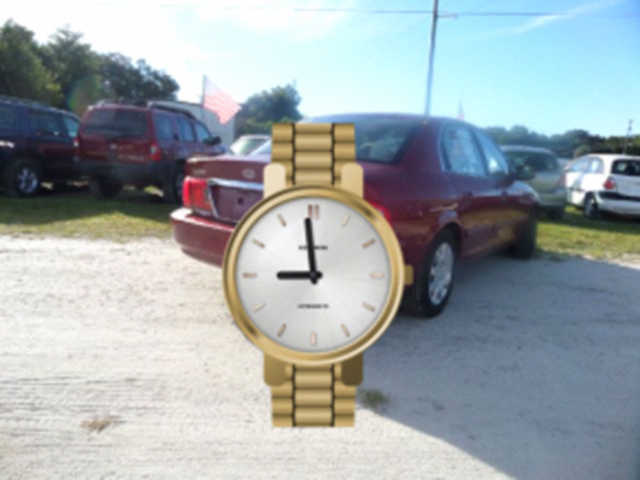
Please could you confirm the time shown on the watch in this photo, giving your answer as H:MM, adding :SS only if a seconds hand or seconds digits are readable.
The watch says 8:59
